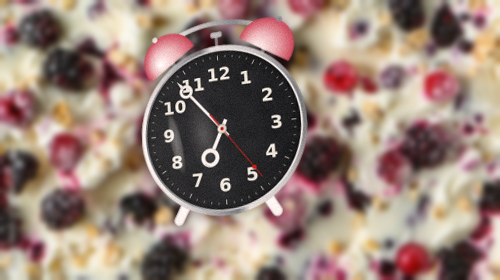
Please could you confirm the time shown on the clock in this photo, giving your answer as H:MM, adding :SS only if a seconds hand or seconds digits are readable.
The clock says 6:53:24
